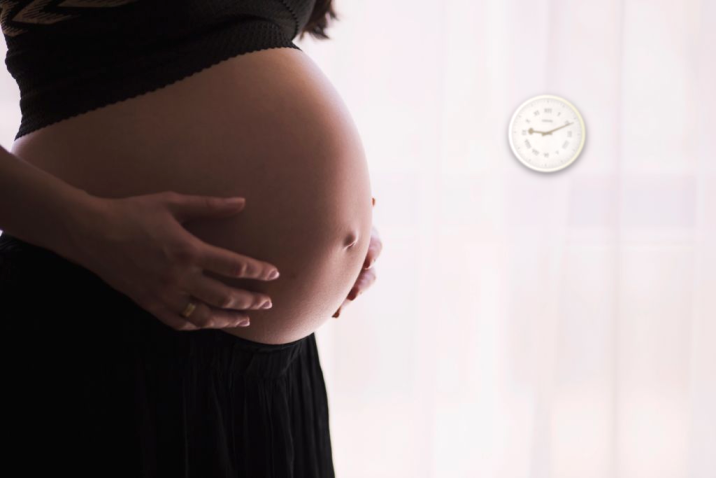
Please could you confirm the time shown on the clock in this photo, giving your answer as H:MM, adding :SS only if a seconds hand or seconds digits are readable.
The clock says 9:11
